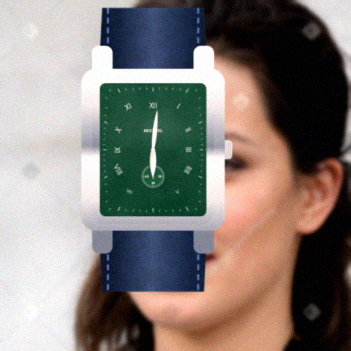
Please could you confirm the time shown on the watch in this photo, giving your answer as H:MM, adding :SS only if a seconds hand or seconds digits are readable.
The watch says 6:01
